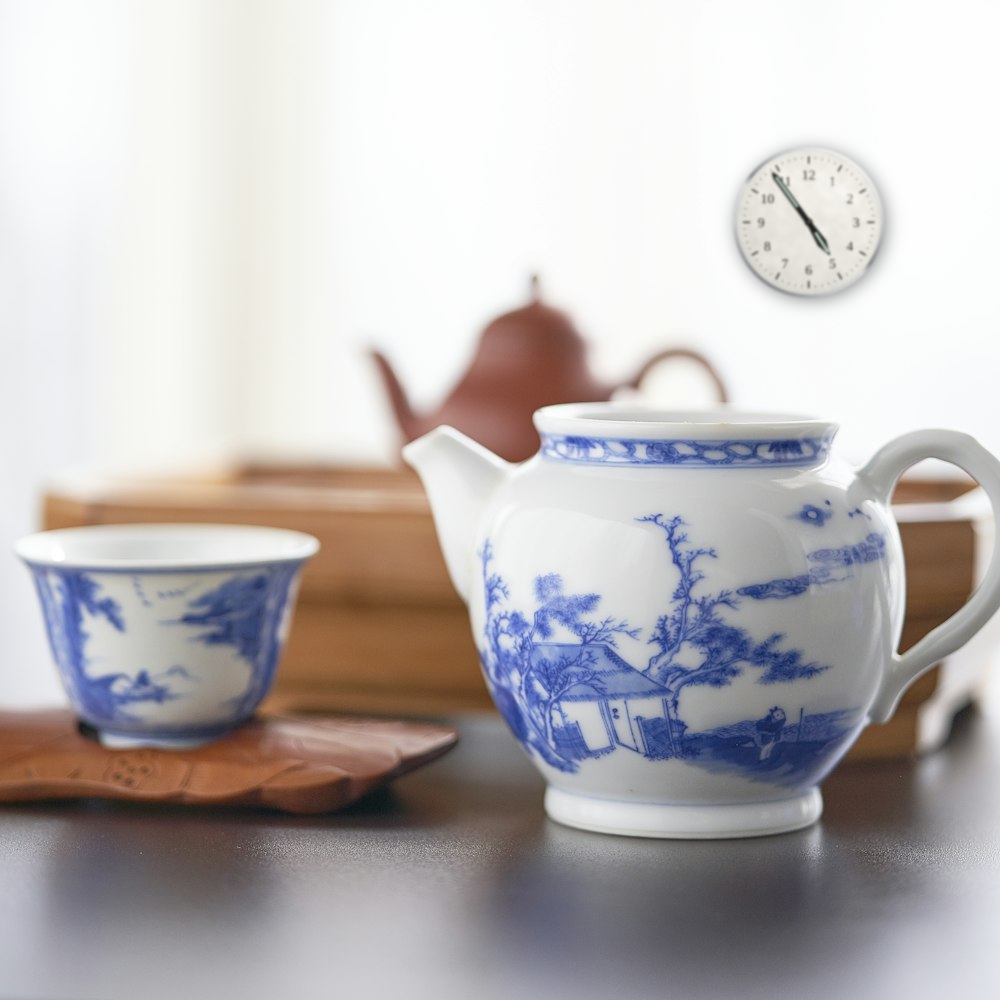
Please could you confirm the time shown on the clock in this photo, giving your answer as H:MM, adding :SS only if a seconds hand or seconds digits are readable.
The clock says 4:54
